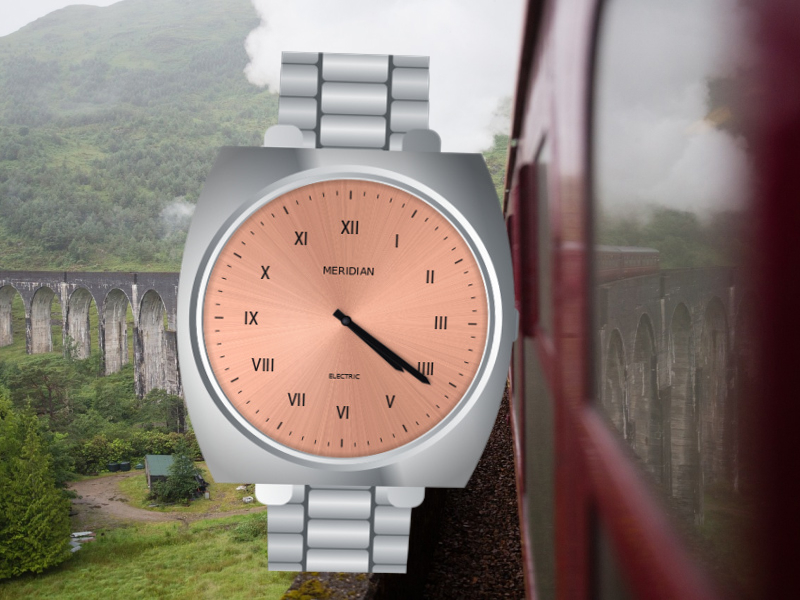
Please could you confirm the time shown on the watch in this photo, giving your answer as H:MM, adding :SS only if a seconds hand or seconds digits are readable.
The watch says 4:21
